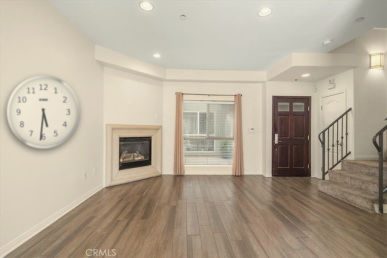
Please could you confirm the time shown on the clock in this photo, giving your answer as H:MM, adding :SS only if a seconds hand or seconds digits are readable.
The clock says 5:31
